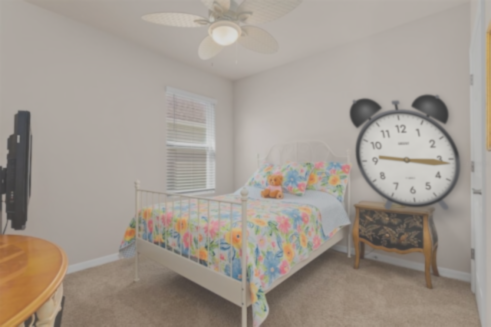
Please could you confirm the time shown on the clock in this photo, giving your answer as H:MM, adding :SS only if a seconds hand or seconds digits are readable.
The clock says 9:16
